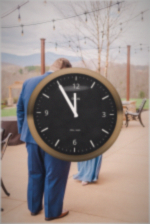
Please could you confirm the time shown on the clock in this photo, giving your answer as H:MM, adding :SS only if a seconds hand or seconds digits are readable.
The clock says 11:55
